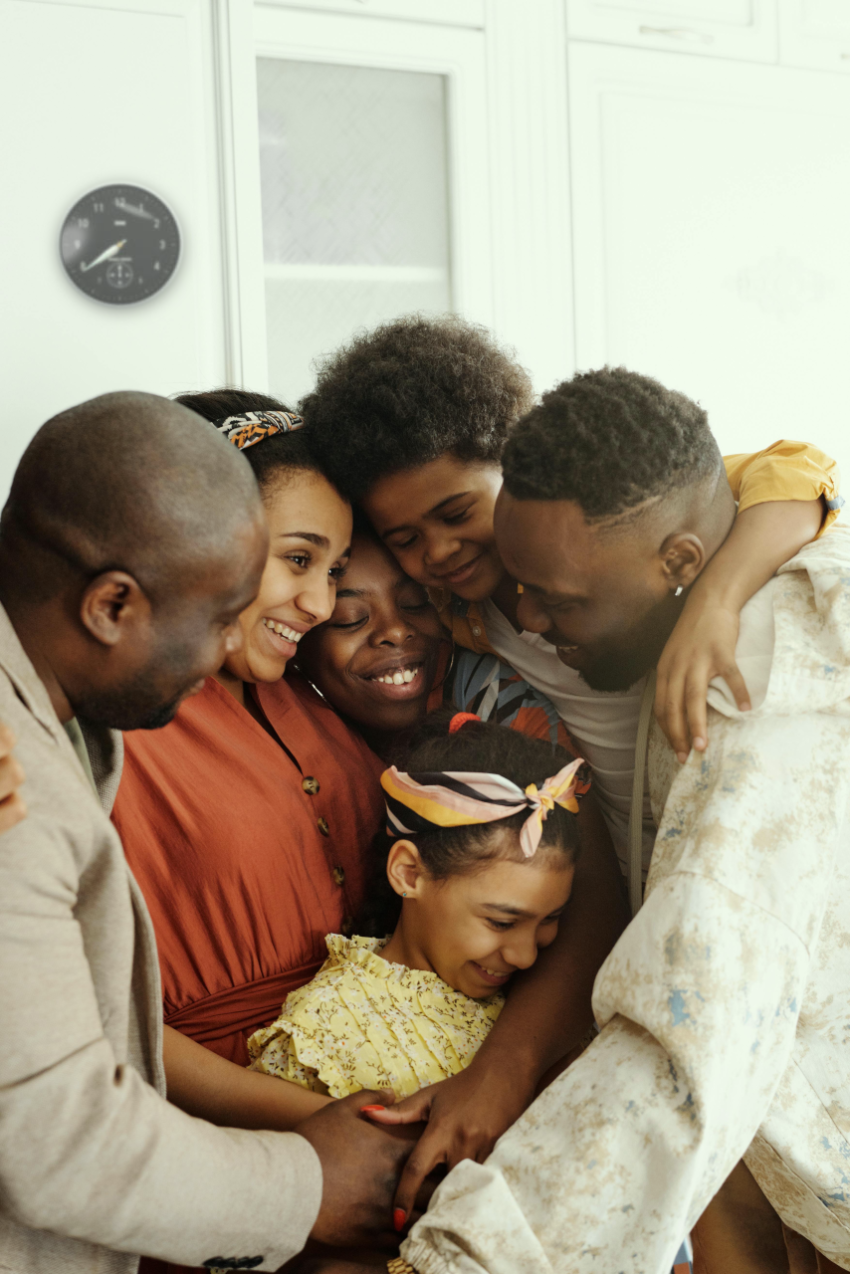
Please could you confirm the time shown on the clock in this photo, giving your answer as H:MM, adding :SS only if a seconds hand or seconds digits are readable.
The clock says 7:39
